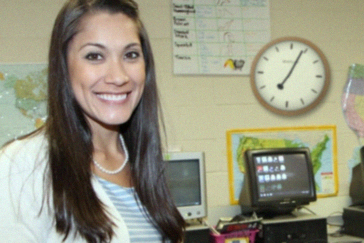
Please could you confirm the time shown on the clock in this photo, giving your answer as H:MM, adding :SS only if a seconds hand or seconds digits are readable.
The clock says 7:04
